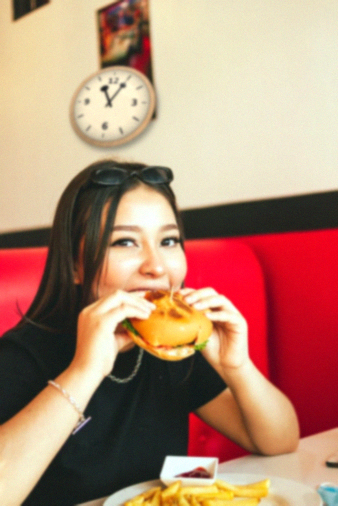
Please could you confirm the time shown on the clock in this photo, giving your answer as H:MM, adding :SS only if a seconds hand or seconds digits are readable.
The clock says 11:05
